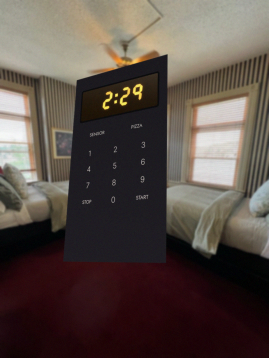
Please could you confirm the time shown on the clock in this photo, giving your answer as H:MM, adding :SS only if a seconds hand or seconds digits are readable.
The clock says 2:29
